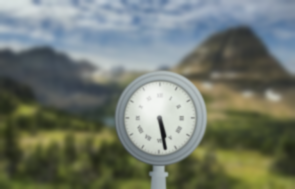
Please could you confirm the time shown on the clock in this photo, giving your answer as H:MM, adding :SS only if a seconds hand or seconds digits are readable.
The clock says 5:28
